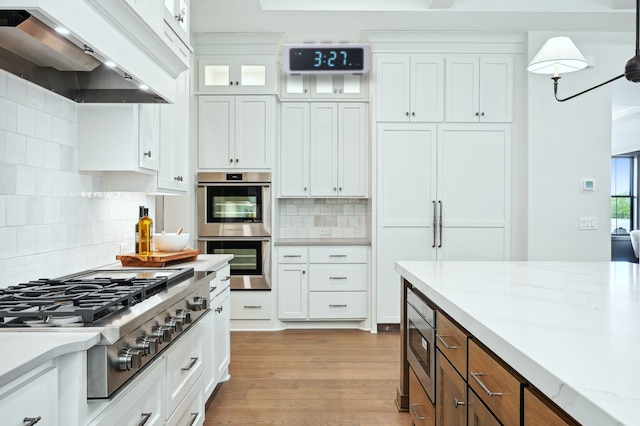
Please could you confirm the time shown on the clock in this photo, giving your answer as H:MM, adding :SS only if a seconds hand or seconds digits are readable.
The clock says 3:27
